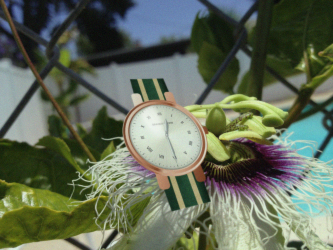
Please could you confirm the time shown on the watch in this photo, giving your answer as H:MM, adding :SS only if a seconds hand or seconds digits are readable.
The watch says 12:30
